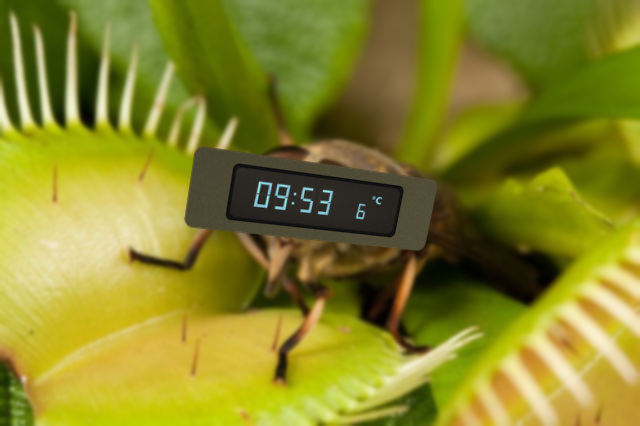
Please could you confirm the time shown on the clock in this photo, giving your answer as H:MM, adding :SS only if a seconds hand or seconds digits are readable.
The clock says 9:53
